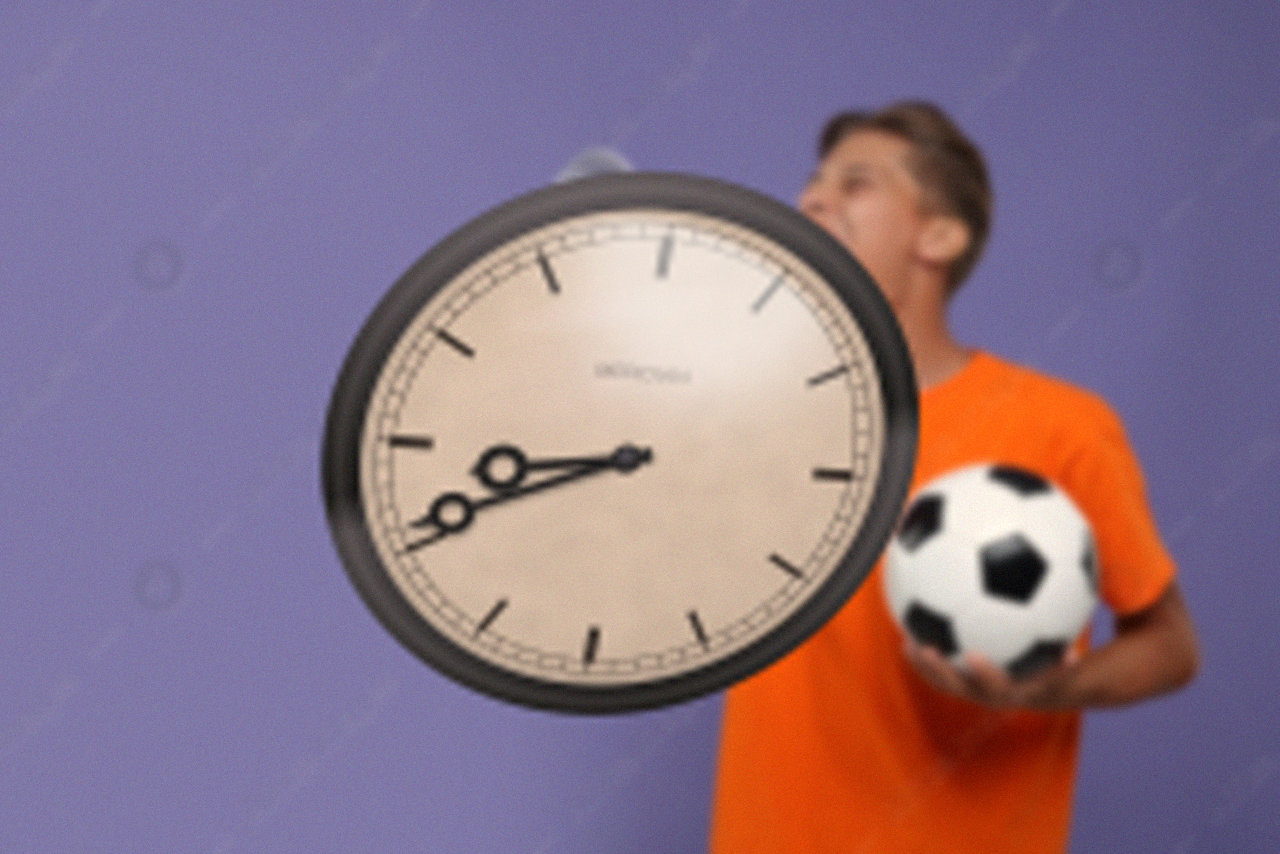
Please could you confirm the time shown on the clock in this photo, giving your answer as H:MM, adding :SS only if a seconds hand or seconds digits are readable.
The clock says 8:41
